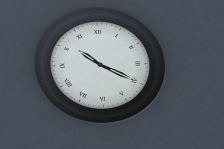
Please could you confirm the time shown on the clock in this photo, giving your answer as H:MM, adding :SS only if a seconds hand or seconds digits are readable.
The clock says 10:20
